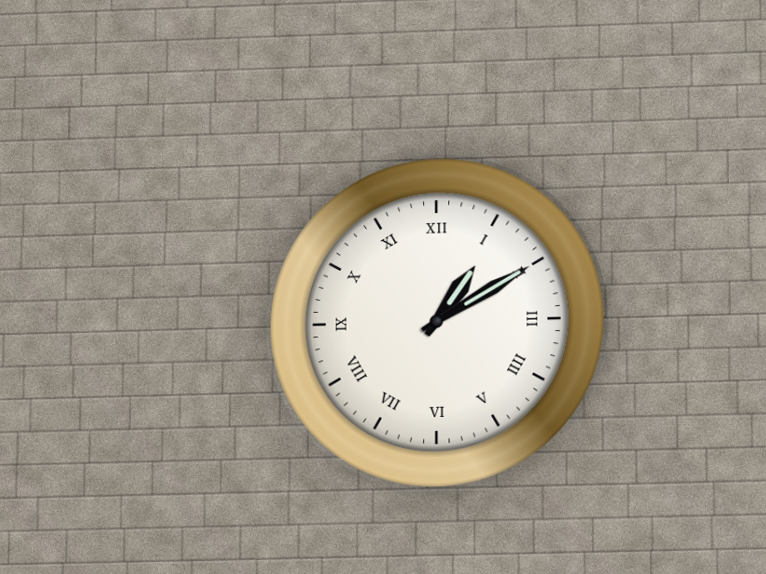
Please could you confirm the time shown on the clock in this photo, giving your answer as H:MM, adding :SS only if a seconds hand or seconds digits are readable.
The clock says 1:10
